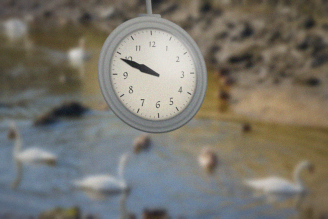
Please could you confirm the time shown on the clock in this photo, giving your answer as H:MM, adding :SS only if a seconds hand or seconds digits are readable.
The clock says 9:49
